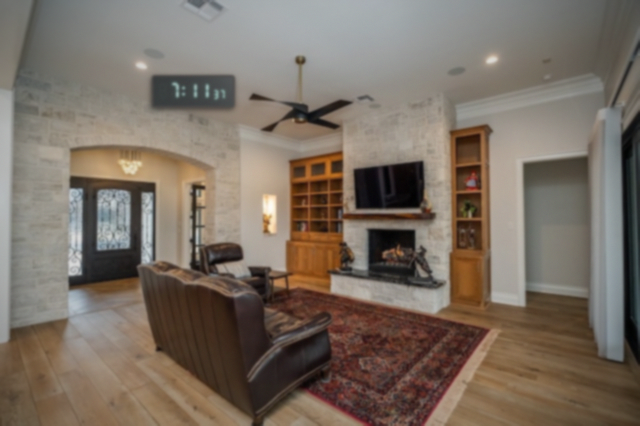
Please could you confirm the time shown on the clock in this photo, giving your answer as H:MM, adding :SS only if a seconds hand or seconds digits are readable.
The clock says 7:11
